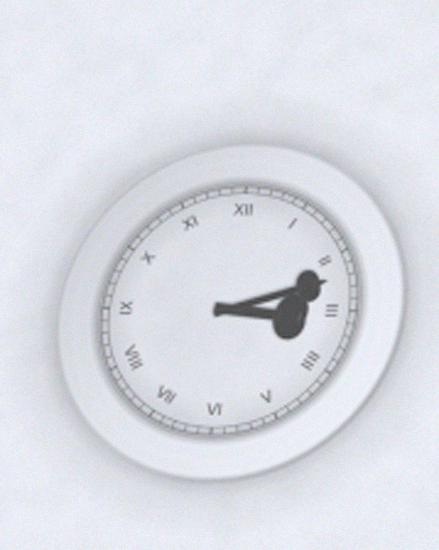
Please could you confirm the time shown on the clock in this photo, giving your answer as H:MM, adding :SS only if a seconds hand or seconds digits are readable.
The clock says 3:12
